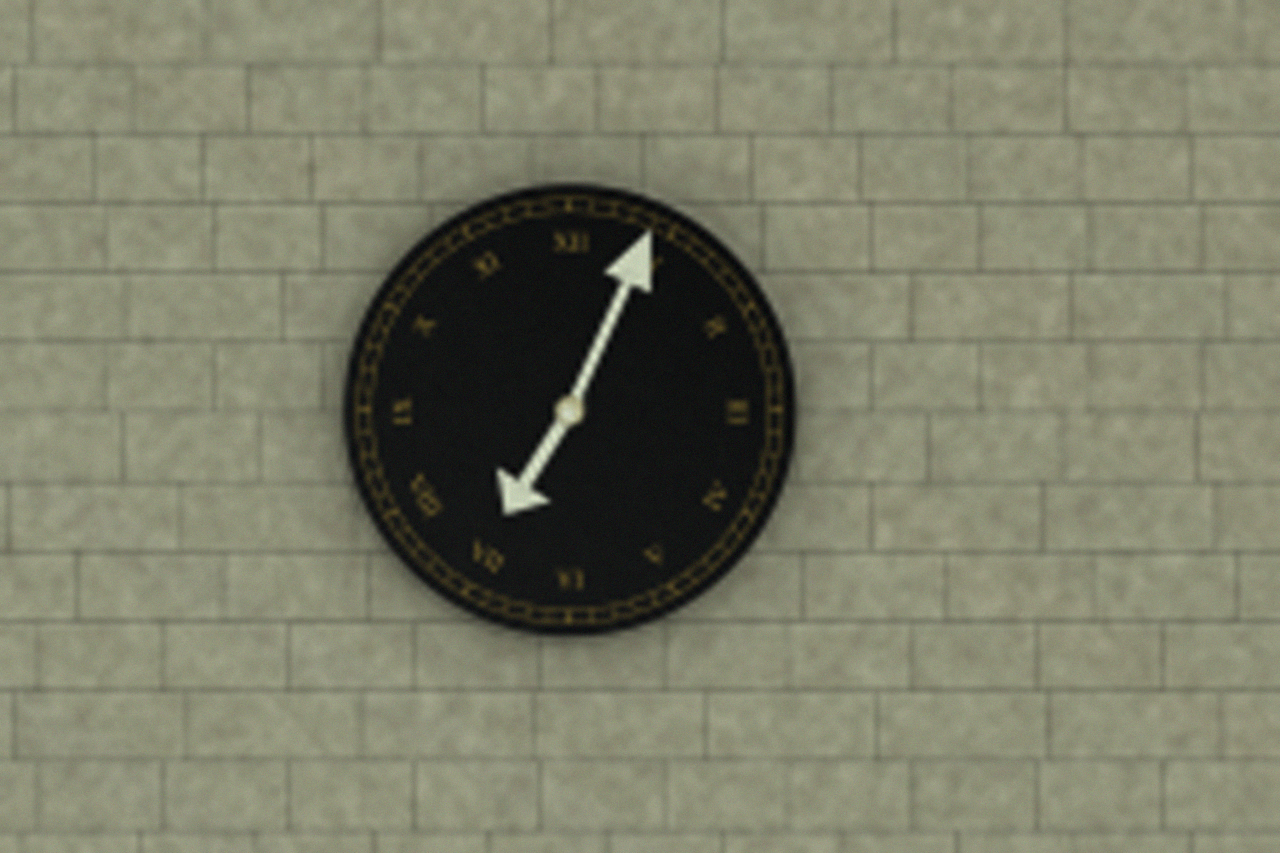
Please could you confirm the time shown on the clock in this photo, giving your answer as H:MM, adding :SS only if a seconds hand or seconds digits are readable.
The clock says 7:04
